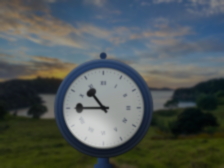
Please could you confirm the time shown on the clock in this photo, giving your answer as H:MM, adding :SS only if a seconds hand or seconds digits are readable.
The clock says 10:45
